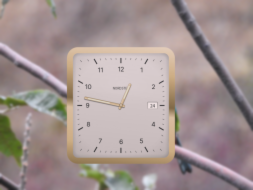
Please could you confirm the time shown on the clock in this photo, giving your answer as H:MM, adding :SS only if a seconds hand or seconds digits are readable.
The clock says 12:47
